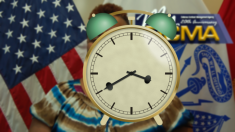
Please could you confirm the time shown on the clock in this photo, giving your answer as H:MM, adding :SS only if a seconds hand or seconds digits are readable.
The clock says 3:40
